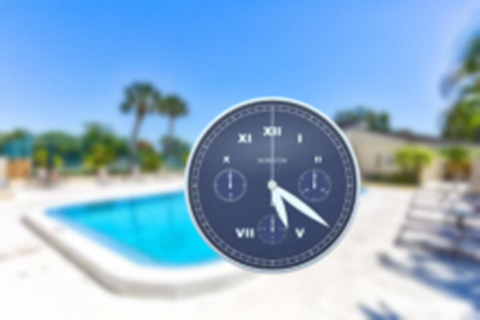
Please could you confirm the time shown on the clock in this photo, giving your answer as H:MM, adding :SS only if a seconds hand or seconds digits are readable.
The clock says 5:21
